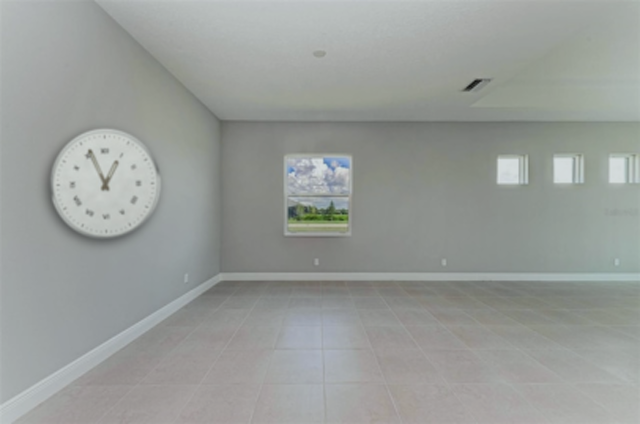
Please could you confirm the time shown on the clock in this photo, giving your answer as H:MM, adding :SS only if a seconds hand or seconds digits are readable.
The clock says 12:56
